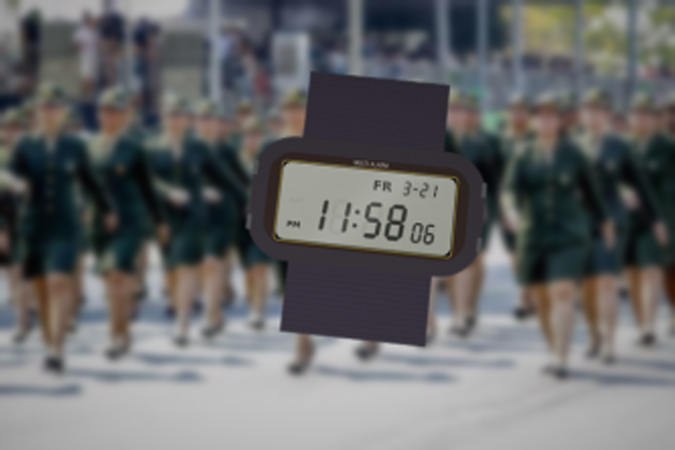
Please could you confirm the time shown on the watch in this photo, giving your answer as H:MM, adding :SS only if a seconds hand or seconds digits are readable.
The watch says 11:58:06
